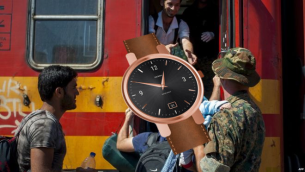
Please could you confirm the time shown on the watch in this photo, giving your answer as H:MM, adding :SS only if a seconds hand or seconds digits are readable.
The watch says 12:50
